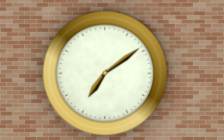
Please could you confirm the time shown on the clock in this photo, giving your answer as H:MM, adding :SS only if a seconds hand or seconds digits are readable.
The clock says 7:09
